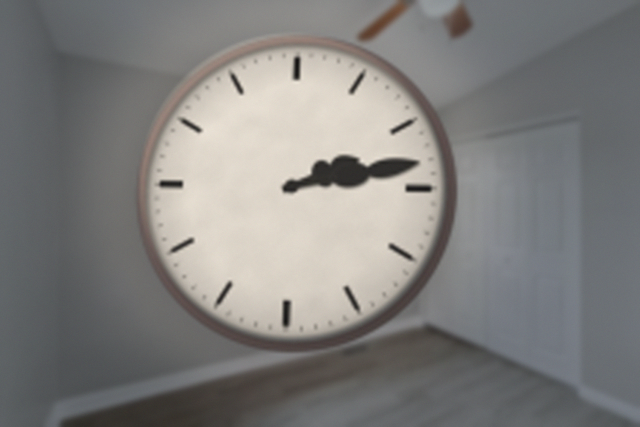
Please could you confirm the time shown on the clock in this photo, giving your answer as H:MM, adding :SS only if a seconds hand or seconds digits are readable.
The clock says 2:13
